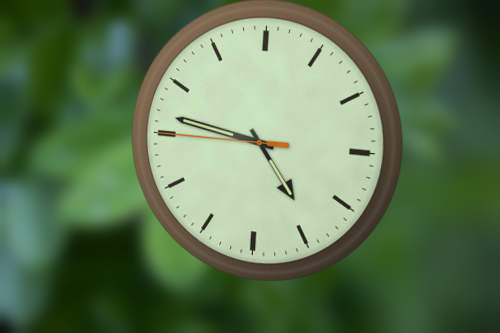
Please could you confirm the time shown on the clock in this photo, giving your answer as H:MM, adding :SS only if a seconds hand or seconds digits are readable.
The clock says 4:46:45
